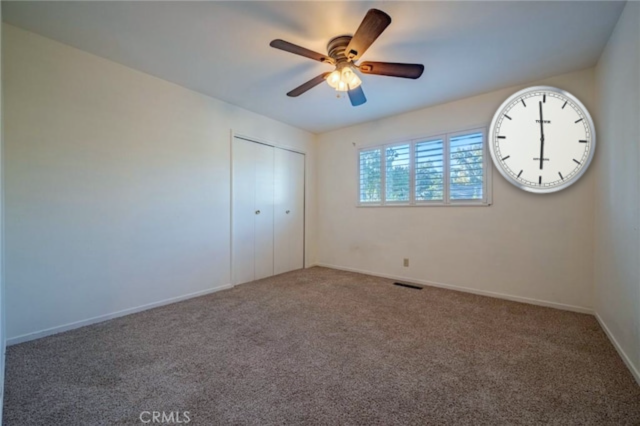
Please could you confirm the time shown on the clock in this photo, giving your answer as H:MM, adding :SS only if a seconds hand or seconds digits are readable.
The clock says 5:59
